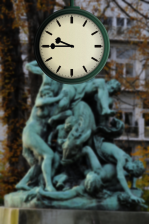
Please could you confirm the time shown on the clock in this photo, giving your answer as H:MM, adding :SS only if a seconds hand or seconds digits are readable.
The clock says 9:45
